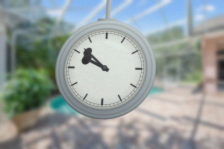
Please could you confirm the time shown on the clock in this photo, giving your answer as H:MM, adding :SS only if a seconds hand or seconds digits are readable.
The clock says 9:52
